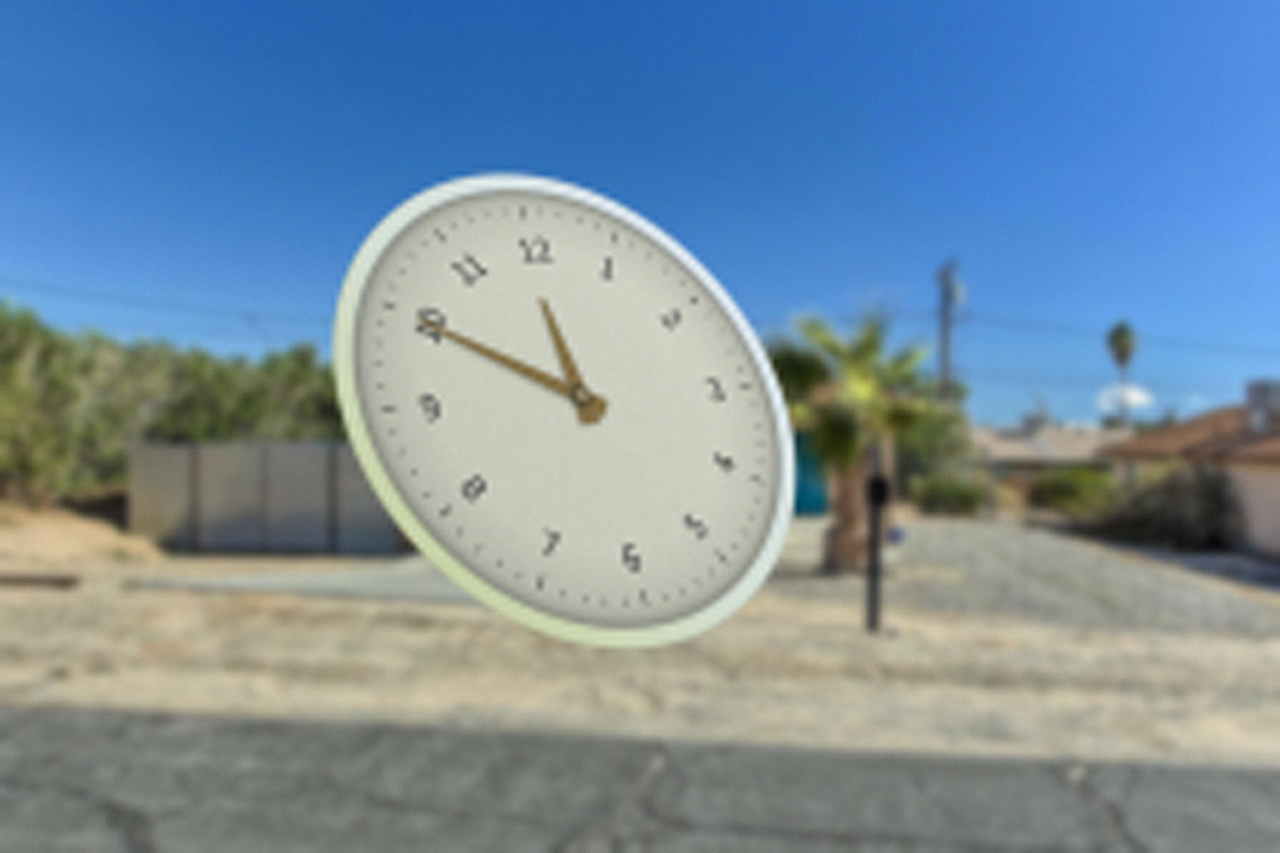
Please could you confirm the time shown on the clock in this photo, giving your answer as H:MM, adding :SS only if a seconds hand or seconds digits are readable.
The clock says 11:50
